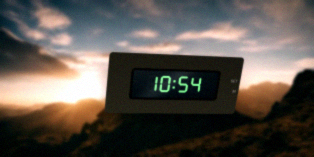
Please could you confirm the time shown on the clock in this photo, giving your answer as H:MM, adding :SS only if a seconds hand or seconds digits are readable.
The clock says 10:54
